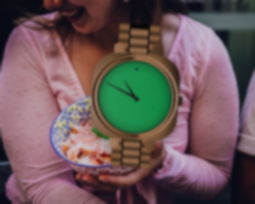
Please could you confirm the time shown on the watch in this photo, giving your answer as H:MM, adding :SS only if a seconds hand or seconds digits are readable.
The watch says 10:49
